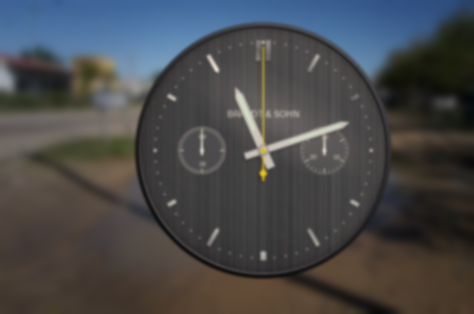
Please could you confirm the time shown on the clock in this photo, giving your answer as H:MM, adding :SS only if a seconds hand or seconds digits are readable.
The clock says 11:12
